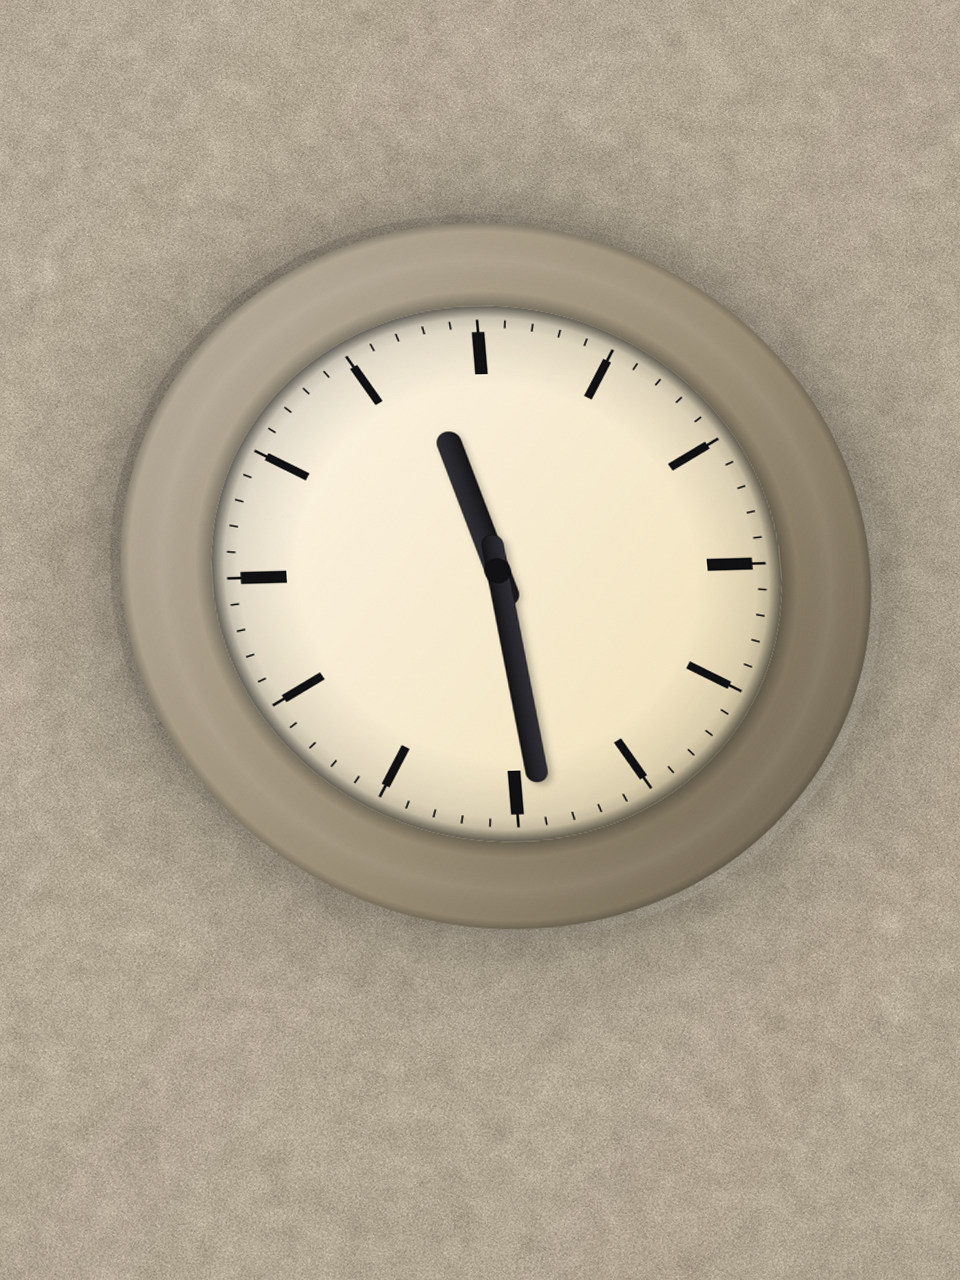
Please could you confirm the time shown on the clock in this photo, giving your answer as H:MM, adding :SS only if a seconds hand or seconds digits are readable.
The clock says 11:29
